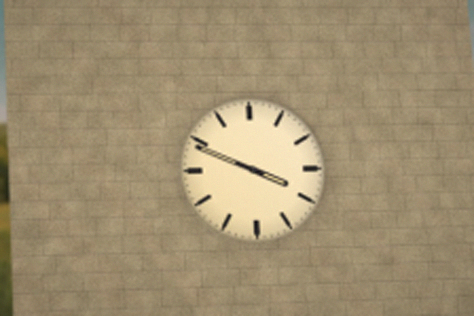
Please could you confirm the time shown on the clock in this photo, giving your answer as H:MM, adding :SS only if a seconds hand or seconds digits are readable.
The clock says 3:49
